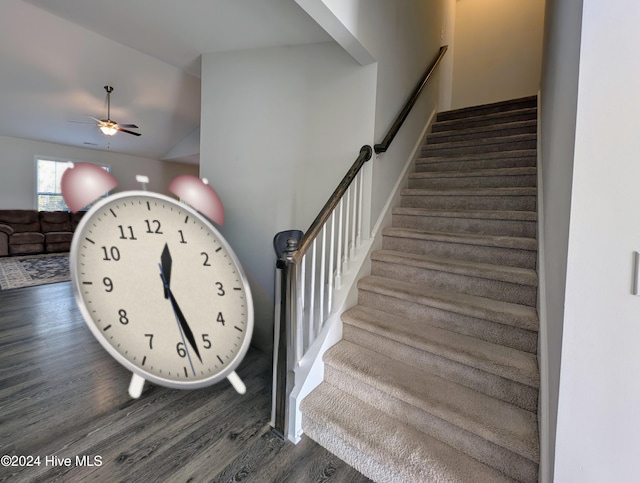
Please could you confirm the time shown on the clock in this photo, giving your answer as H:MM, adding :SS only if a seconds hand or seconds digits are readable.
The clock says 12:27:29
